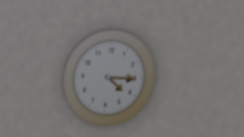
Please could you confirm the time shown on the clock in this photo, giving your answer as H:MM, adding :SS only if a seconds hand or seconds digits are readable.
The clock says 4:15
